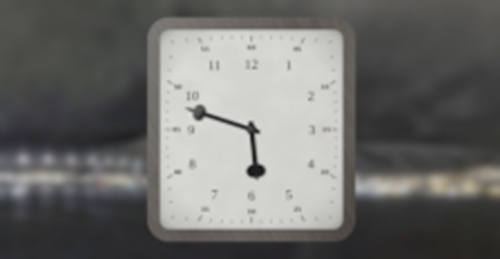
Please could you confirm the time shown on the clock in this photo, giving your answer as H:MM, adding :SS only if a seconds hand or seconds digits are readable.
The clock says 5:48
